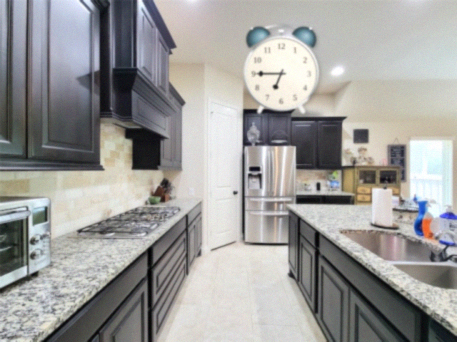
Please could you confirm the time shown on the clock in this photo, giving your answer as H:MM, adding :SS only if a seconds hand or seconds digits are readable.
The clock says 6:45
